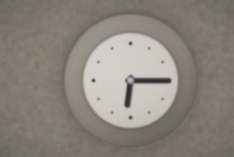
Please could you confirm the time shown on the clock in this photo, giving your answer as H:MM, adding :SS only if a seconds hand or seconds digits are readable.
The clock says 6:15
